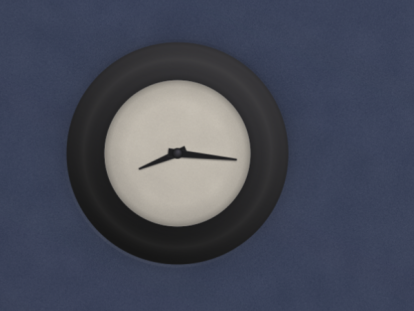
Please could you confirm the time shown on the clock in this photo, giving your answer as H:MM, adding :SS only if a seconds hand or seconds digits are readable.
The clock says 8:16
